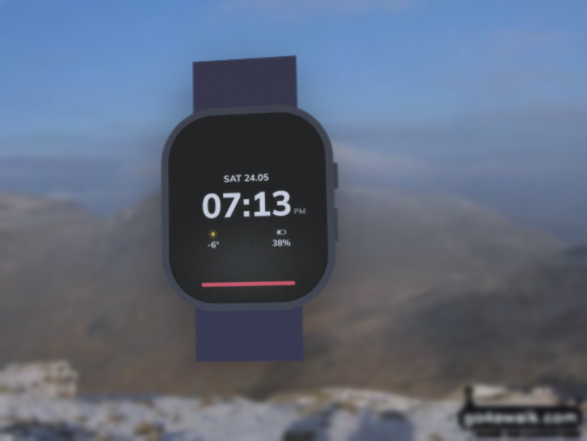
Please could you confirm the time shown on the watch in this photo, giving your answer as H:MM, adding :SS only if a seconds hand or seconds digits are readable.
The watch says 7:13
